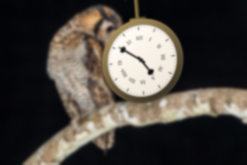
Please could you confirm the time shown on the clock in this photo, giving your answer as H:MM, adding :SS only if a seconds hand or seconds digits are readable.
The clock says 4:51
